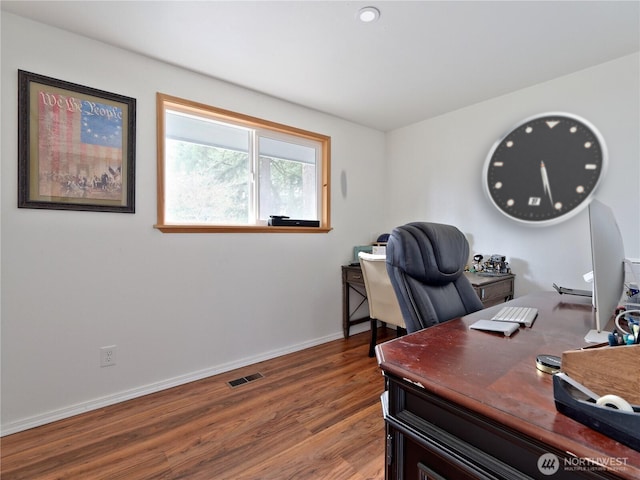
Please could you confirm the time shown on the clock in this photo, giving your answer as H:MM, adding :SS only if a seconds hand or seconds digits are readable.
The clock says 5:26
